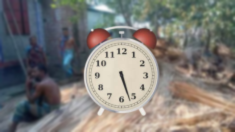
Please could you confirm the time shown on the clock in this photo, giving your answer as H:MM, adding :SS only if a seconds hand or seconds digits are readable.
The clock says 5:27
